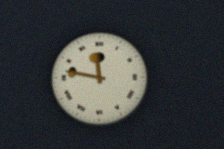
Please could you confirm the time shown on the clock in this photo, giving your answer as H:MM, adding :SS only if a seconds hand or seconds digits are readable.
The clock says 11:47
